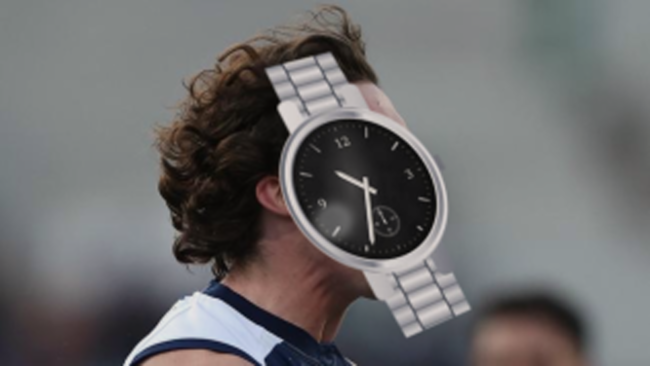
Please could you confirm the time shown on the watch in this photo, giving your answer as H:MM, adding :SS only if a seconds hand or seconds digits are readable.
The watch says 10:34
